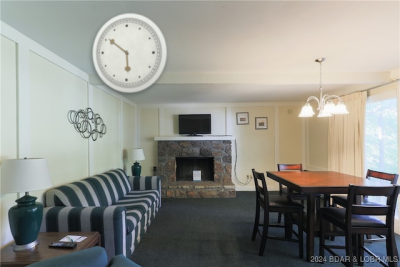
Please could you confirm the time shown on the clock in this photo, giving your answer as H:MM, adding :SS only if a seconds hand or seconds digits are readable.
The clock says 5:51
